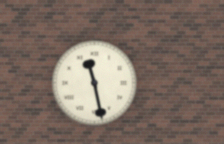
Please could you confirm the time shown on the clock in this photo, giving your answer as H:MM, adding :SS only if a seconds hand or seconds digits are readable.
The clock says 11:28
